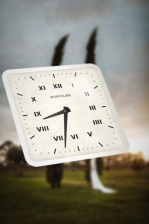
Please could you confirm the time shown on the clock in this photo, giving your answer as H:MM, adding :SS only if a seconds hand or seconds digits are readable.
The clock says 8:33
